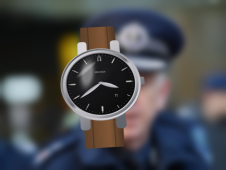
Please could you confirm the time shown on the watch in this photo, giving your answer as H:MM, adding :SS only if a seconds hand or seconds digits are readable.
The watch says 3:39
